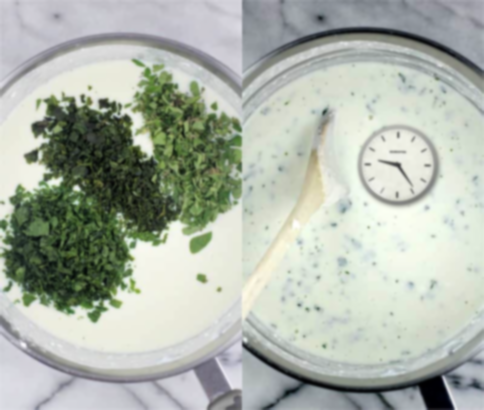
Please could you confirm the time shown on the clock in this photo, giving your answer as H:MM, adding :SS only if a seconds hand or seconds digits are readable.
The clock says 9:24
